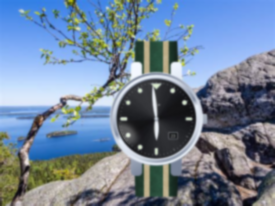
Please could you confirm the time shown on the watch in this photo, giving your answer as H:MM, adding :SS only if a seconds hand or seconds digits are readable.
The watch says 5:59
